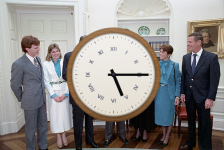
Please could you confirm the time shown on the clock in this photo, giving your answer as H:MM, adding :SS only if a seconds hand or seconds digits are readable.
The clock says 5:15
